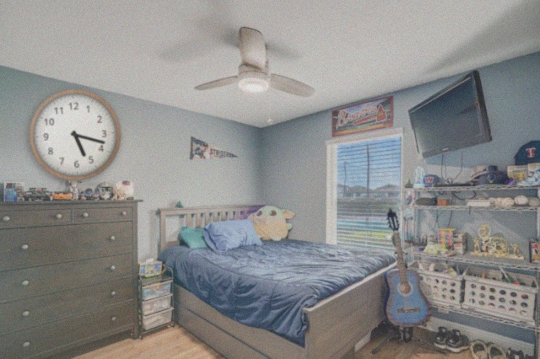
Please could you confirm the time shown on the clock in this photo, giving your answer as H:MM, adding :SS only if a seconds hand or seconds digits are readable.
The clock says 5:18
